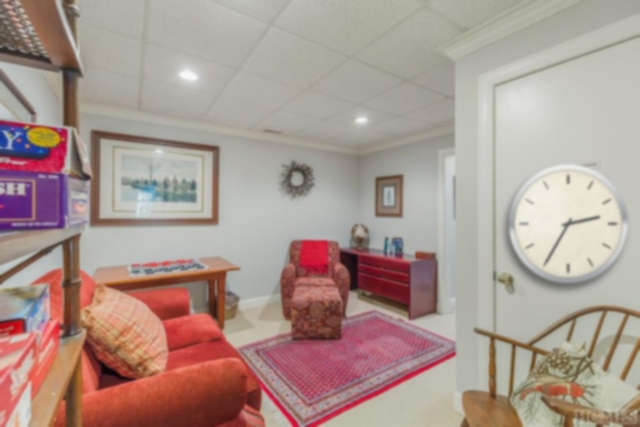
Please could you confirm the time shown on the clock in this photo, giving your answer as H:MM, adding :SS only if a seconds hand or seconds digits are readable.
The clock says 2:35
